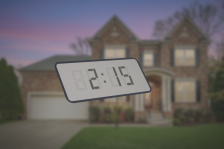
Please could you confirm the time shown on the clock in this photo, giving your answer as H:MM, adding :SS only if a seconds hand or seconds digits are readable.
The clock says 2:15
